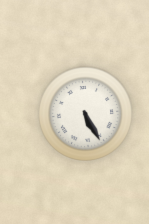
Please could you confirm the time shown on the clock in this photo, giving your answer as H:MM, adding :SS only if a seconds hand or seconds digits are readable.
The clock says 5:26
